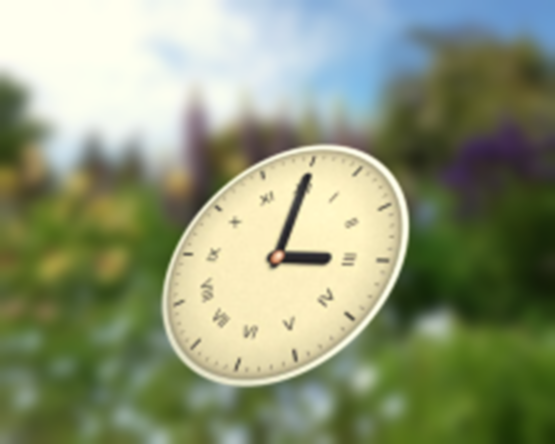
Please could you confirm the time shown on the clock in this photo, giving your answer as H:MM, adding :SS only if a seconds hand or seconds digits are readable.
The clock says 3:00
